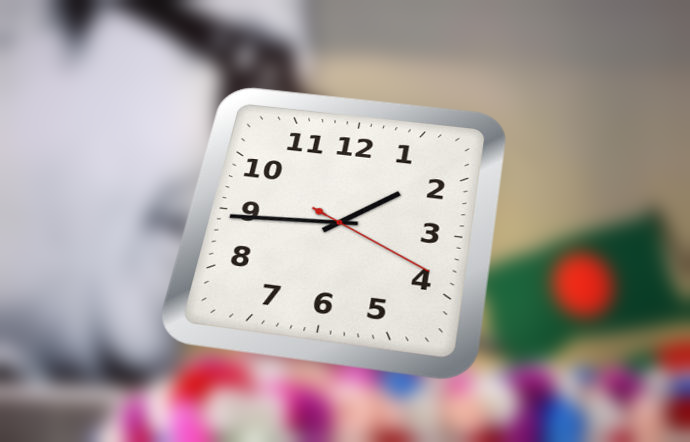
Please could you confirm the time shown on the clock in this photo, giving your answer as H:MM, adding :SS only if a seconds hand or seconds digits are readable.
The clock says 1:44:19
